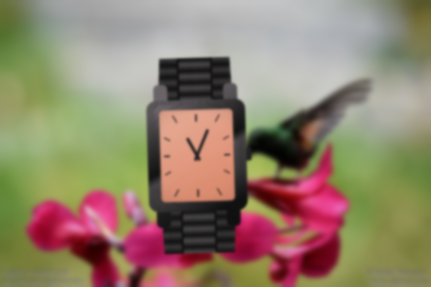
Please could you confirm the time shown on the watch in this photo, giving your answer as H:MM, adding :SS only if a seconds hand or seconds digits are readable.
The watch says 11:04
